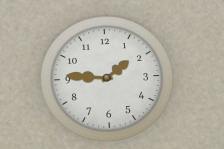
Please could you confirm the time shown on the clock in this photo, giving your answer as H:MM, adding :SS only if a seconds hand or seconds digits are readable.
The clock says 1:46
